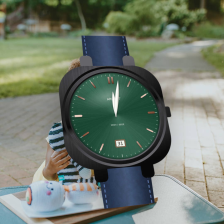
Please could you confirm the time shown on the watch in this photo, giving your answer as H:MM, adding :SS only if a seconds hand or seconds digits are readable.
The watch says 12:02
